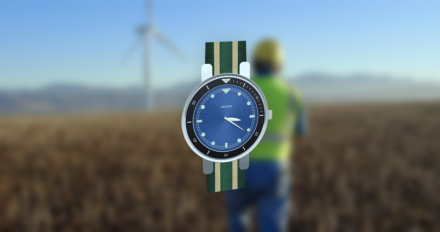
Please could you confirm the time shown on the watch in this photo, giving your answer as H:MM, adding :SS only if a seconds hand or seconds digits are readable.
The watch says 3:21
